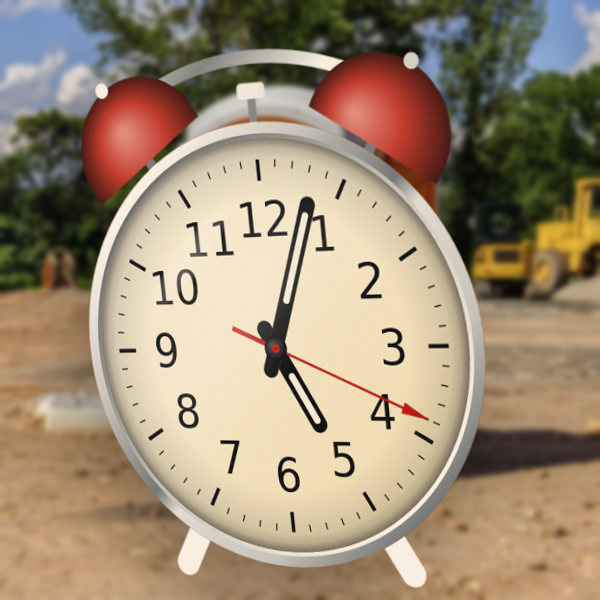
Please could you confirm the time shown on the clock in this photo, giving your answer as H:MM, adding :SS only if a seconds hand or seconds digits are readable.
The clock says 5:03:19
